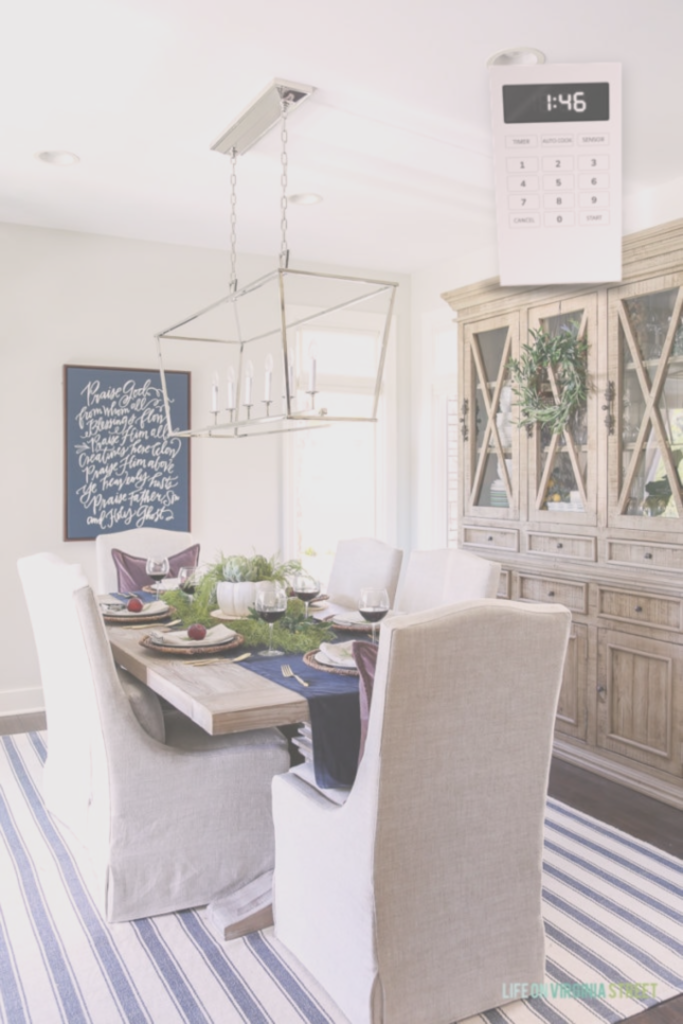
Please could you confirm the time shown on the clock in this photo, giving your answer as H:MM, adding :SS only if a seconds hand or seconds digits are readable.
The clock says 1:46
